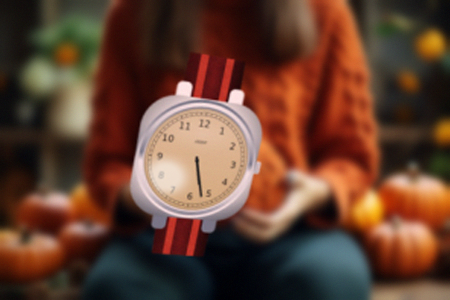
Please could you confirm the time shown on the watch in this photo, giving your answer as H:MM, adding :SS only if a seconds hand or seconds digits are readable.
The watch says 5:27
